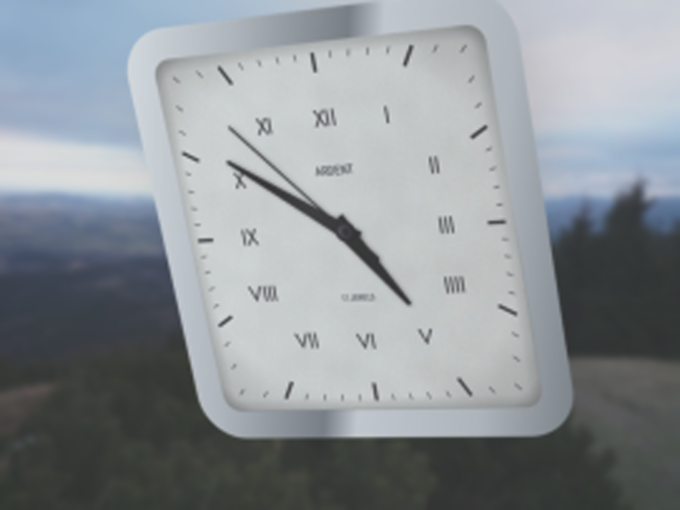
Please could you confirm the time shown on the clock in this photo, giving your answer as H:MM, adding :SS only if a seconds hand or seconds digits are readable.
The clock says 4:50:53
